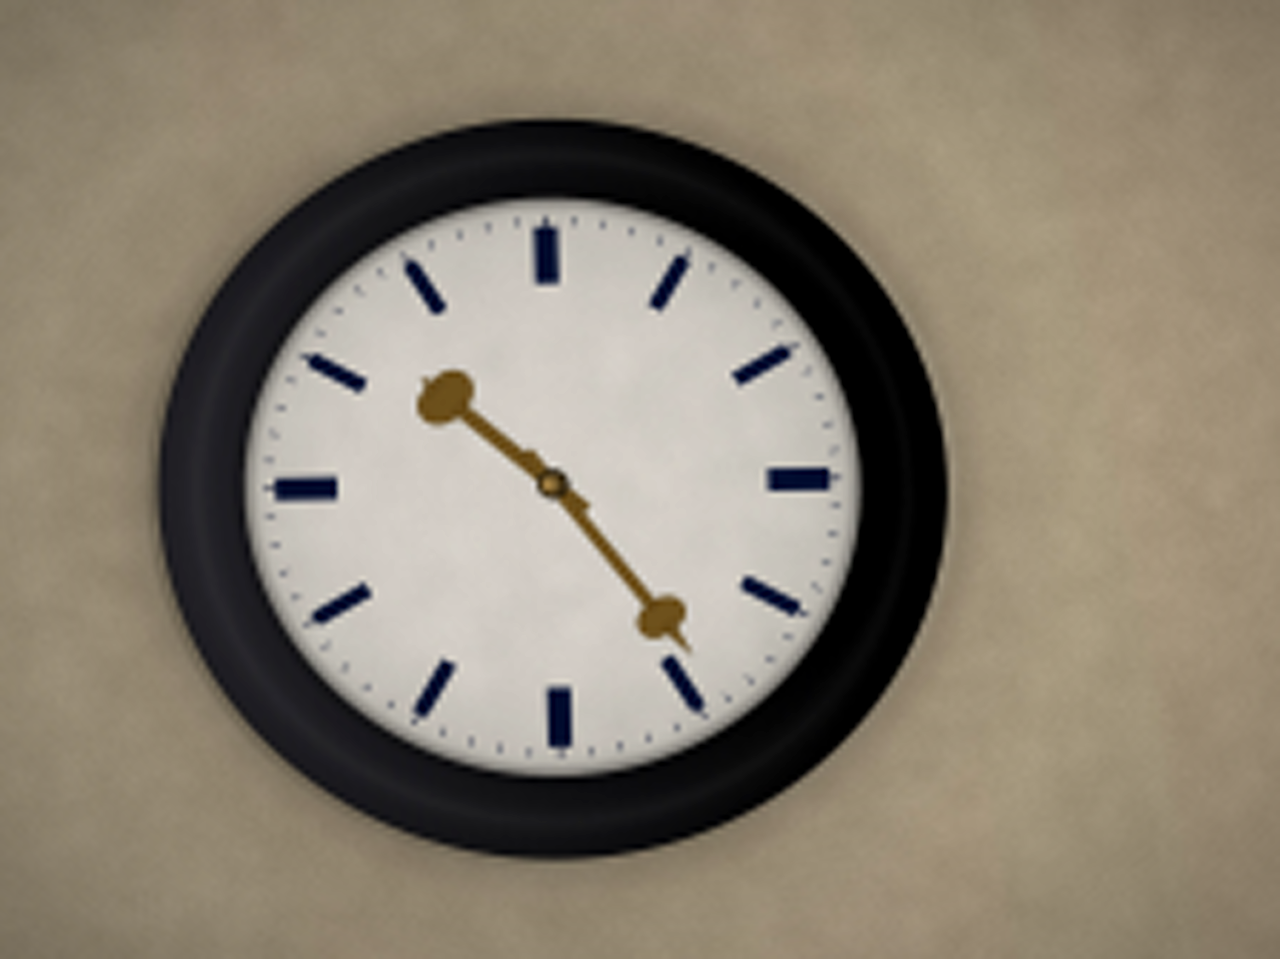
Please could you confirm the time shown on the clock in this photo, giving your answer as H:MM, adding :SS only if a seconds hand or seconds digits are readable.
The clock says 10:24
